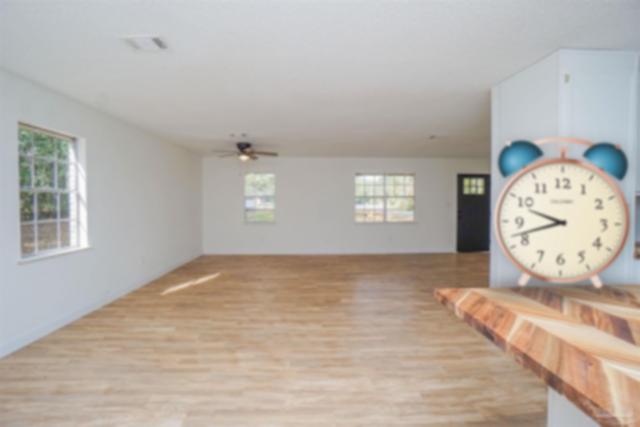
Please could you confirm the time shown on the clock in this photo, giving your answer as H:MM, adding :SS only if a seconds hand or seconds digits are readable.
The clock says 9:42
